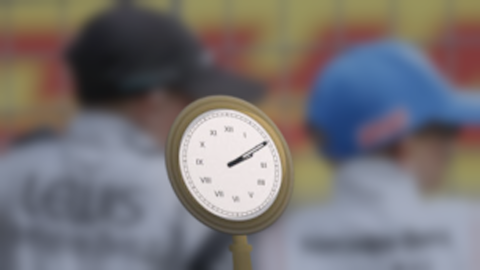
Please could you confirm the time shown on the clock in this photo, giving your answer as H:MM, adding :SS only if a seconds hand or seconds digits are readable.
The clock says 2:10
